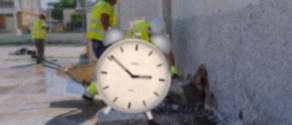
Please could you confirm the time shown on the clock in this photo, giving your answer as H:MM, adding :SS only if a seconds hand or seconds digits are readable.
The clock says 2:51
